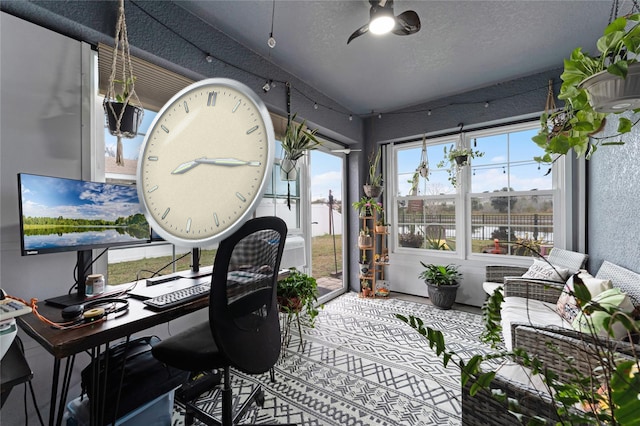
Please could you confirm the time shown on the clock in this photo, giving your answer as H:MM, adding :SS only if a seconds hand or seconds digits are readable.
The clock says 8:15
